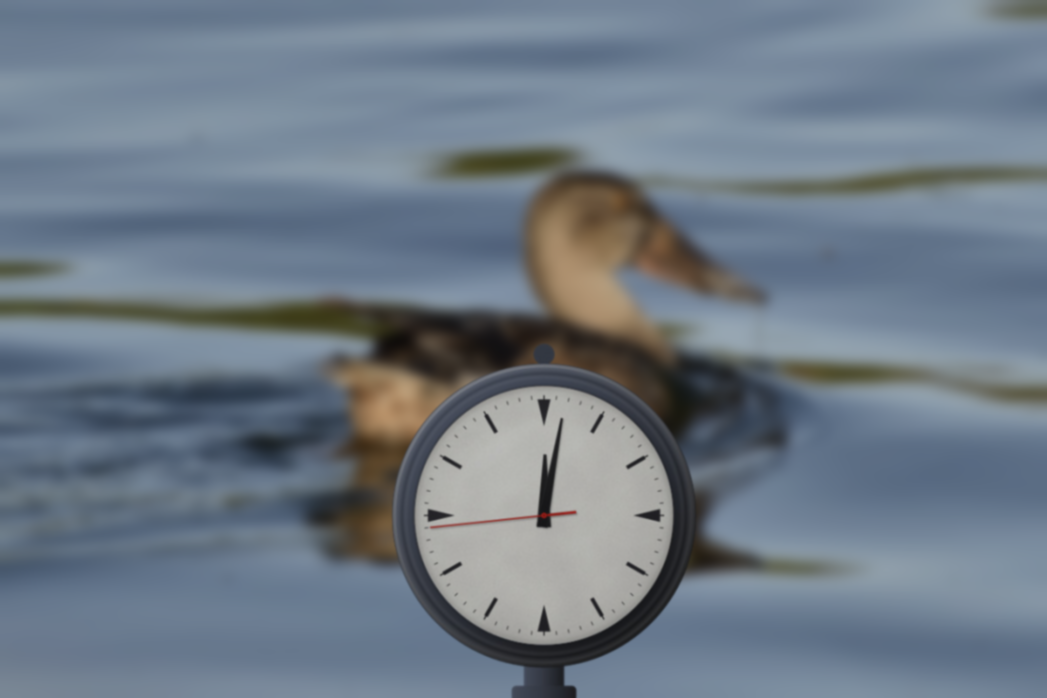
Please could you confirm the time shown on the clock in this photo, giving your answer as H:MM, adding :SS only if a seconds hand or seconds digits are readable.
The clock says 12:01:44
